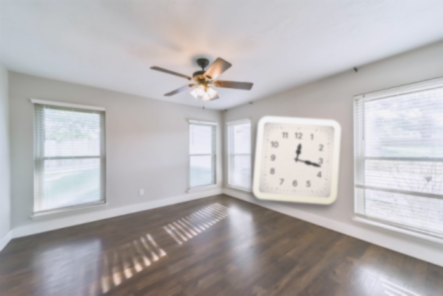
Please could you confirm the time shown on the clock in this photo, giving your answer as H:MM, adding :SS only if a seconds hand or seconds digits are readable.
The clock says 12:17
